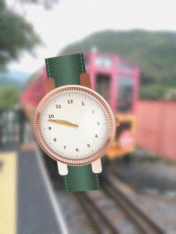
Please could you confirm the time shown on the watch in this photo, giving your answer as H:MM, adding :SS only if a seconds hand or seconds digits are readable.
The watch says 9:48
